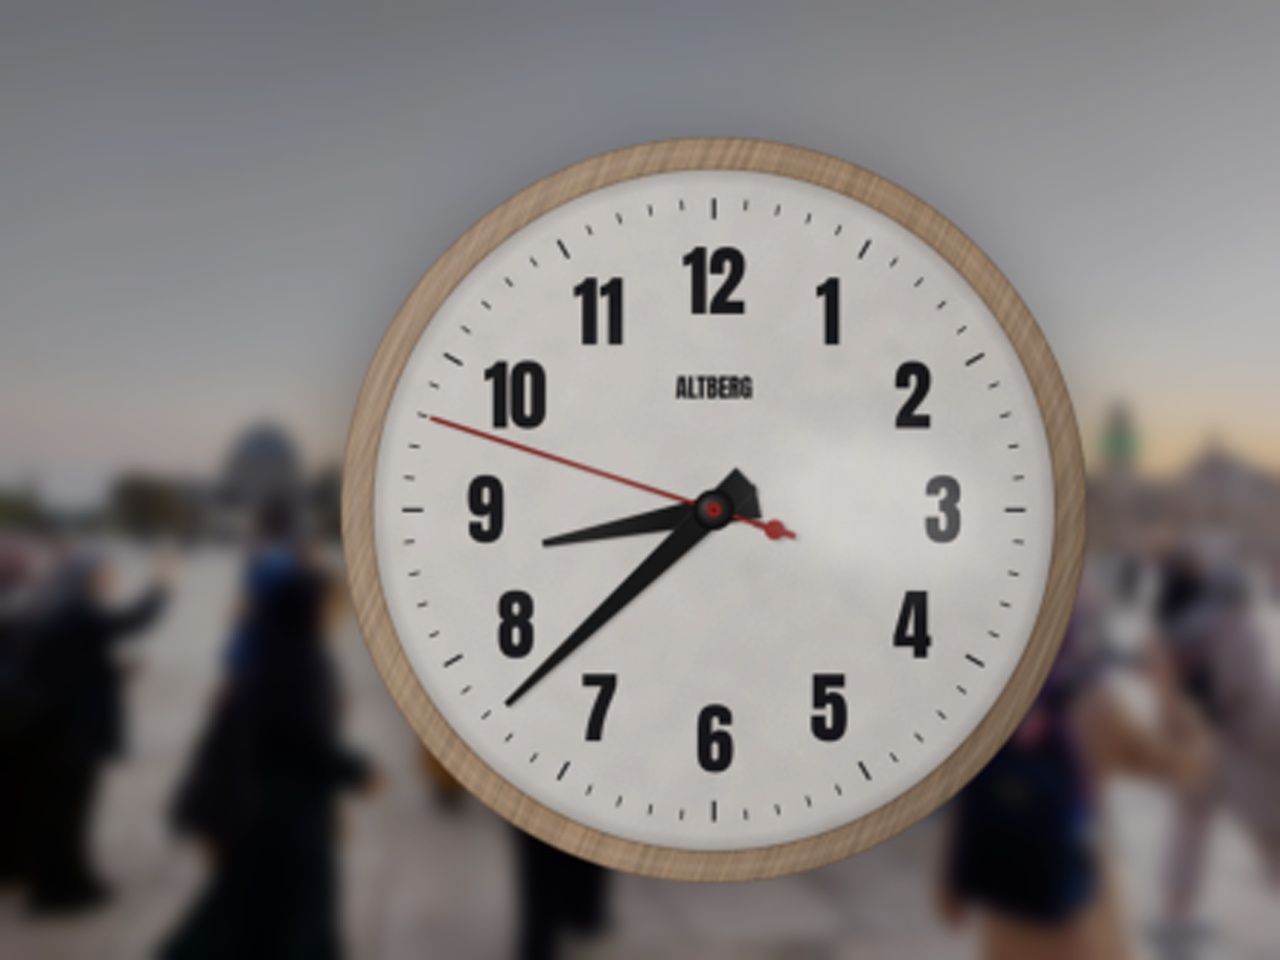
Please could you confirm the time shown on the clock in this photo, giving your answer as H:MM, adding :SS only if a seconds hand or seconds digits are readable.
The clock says 8:37:48
